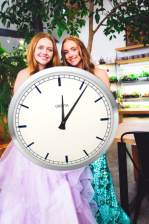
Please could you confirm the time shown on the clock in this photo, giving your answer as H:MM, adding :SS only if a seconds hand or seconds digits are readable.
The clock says 12:06
